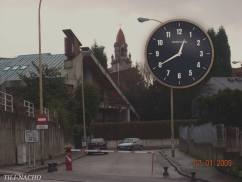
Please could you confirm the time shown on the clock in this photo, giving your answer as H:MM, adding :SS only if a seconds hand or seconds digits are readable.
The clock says 12:40
